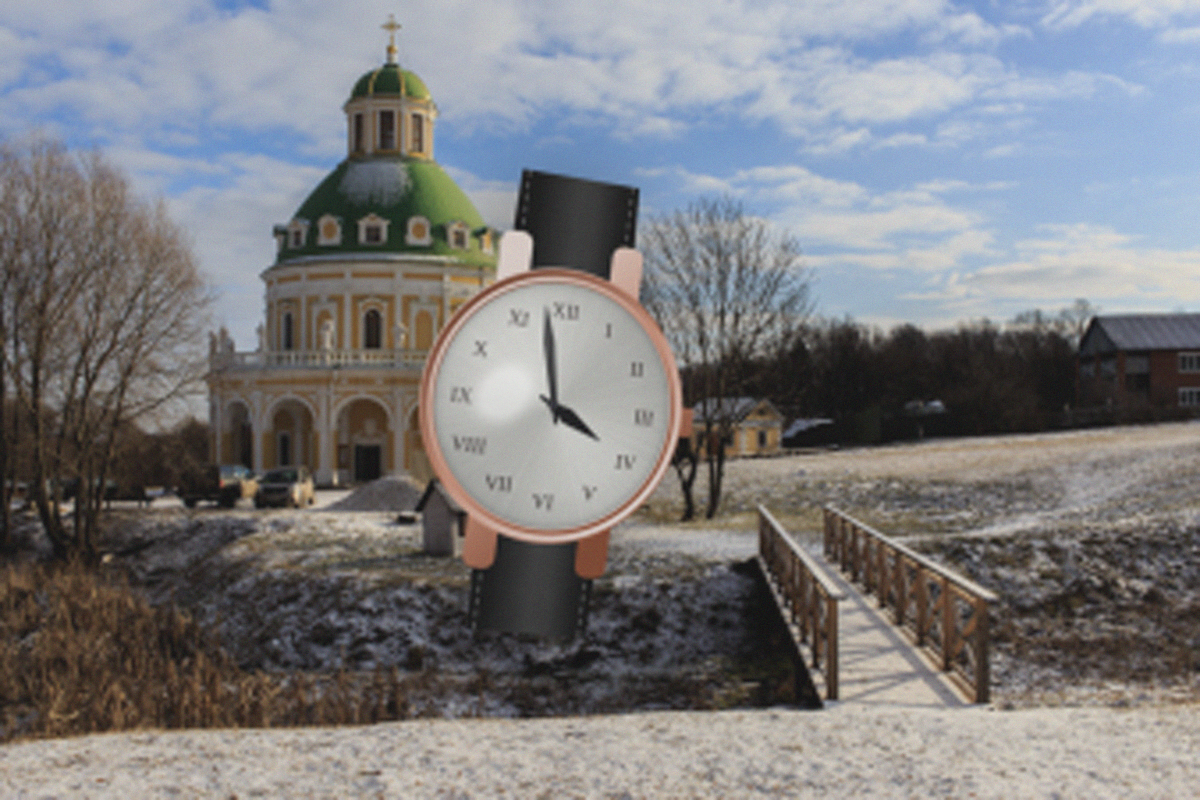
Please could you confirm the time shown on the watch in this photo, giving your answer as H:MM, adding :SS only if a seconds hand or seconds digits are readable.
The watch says 3:58
